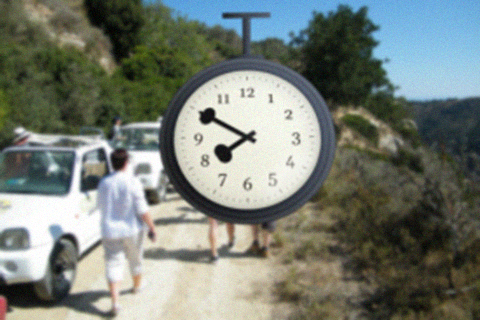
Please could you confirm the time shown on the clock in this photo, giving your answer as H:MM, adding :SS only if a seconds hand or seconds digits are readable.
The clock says 7:50
